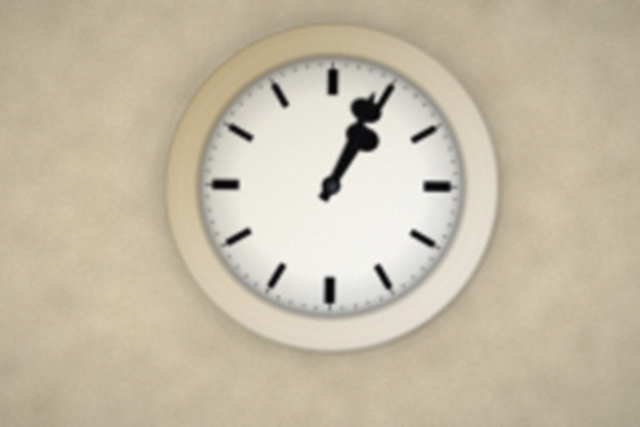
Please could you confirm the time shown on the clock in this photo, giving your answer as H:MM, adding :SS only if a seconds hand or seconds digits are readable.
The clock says 1:04
